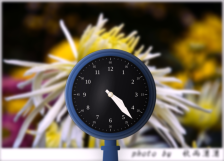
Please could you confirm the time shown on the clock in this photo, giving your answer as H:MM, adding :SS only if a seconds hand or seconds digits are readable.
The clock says 4:23
